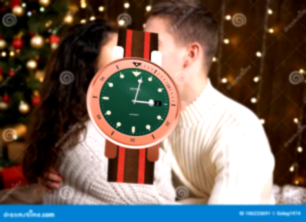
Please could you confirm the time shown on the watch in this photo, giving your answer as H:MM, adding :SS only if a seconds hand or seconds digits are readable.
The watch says 3:02
